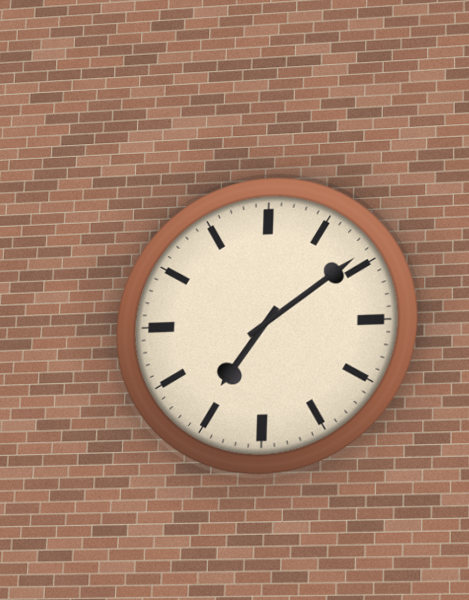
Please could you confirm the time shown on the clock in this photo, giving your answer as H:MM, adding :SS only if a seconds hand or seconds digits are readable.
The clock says 7:09
